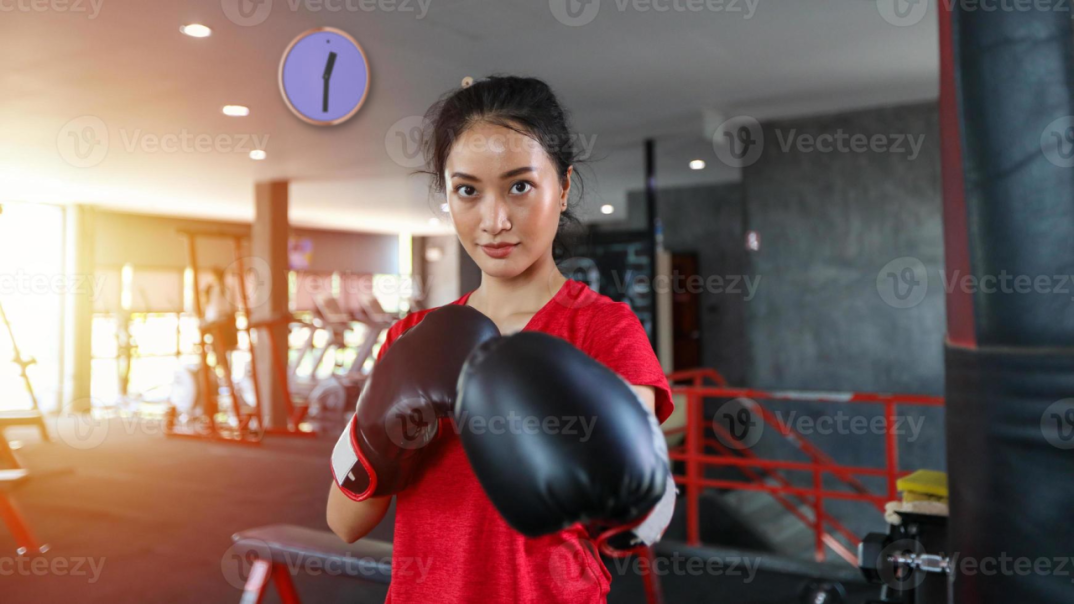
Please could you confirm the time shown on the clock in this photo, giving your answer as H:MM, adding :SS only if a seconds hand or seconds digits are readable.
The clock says 12:30
